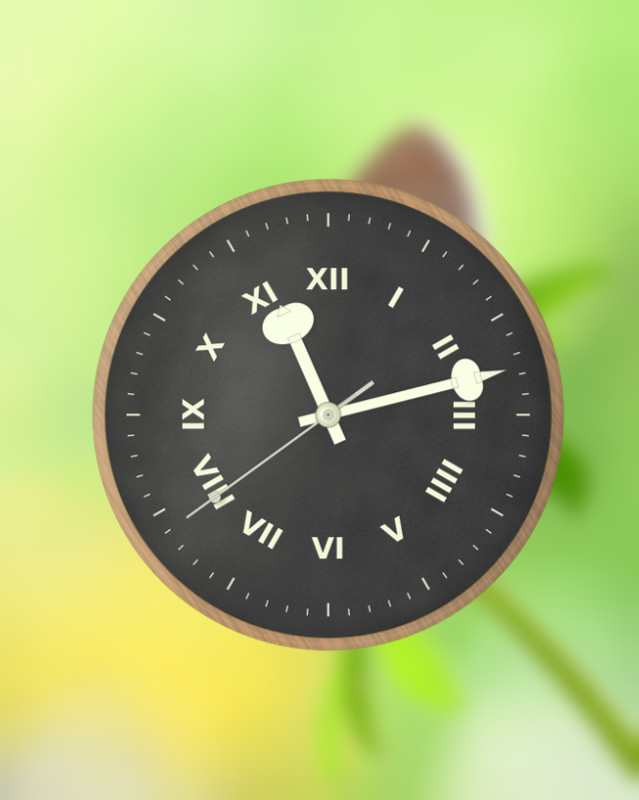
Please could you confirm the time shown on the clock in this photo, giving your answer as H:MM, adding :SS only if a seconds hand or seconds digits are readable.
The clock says 11:12:39
